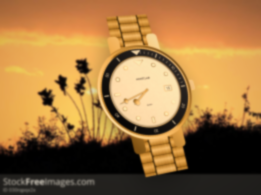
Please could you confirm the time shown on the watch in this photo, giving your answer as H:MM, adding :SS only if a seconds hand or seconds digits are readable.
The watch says 7:42
